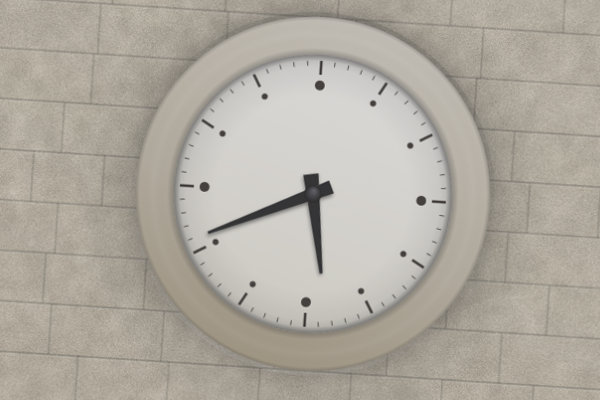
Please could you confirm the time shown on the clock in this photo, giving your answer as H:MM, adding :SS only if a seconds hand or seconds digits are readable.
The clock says 5:41
